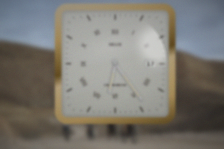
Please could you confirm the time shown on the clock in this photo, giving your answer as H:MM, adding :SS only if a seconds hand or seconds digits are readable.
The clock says 6:24
